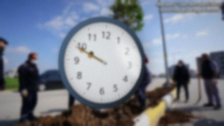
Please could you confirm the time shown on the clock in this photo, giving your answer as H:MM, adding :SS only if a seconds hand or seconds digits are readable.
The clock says 9:49
